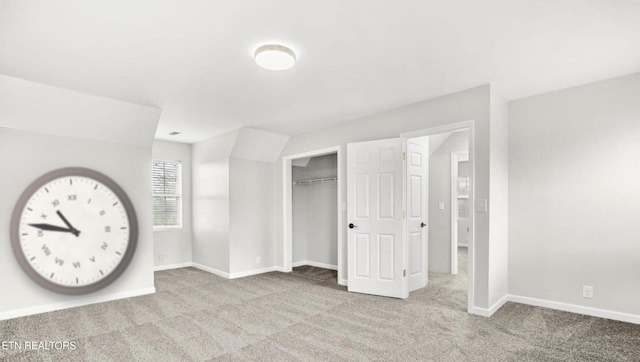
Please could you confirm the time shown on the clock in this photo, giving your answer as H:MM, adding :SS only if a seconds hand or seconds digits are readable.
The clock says 10:47
